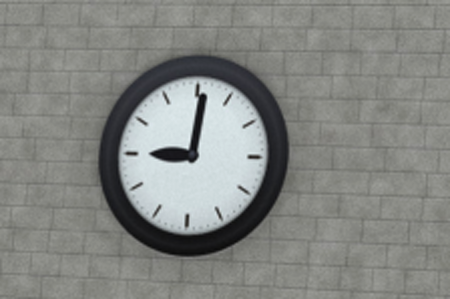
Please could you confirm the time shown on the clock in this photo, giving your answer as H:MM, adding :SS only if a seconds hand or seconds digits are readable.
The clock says 9:01
